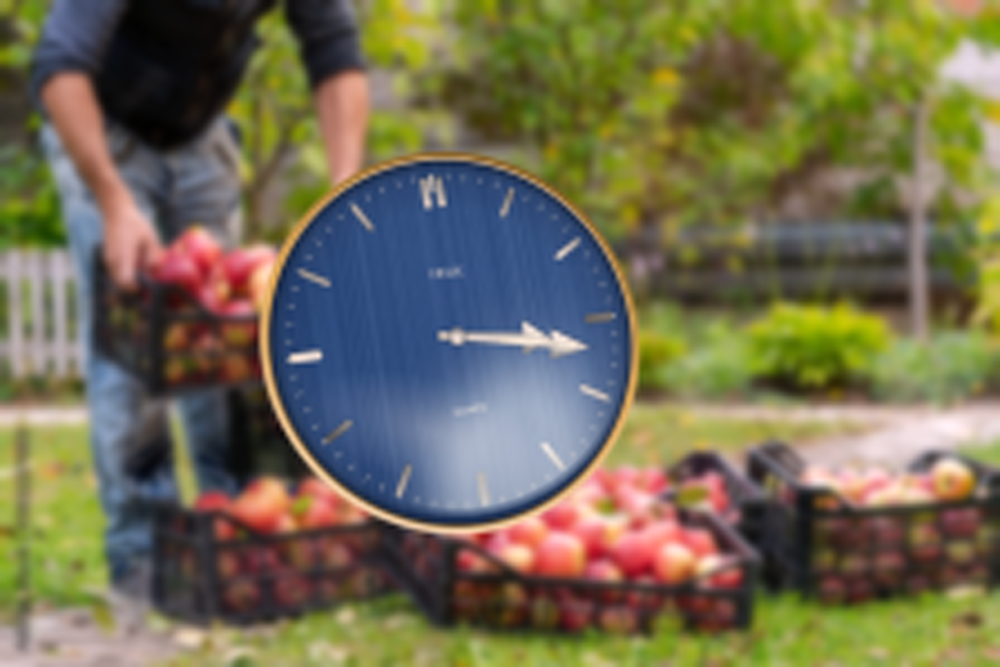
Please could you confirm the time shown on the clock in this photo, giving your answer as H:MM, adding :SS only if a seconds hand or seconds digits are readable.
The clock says 3:17
